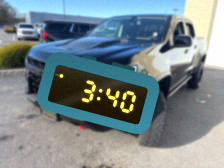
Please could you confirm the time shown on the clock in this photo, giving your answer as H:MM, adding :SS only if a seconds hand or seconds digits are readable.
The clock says 3:40
